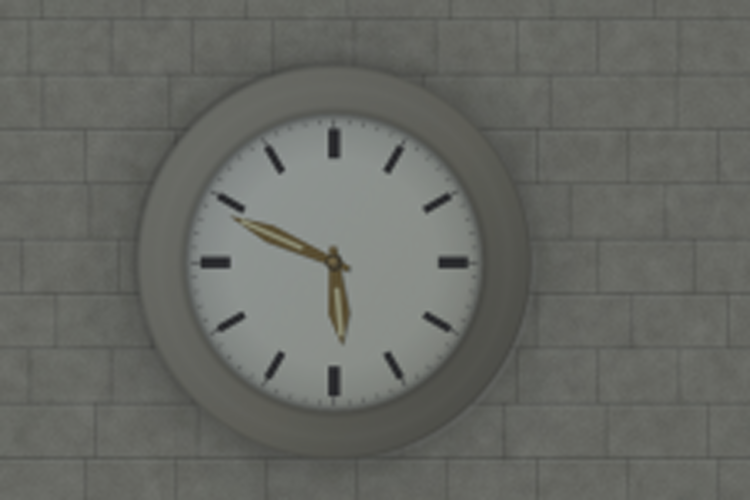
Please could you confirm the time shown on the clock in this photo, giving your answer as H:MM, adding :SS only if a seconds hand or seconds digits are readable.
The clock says 5:49
